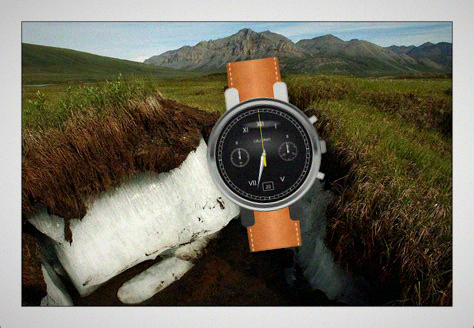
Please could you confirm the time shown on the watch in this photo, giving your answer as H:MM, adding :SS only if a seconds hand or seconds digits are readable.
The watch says 6:33
